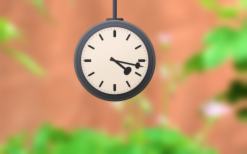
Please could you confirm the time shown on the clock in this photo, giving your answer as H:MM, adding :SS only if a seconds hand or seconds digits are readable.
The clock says 4:17
